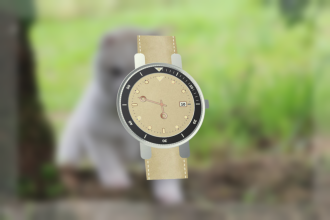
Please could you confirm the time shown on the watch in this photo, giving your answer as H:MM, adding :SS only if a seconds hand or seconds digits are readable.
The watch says 5:48
